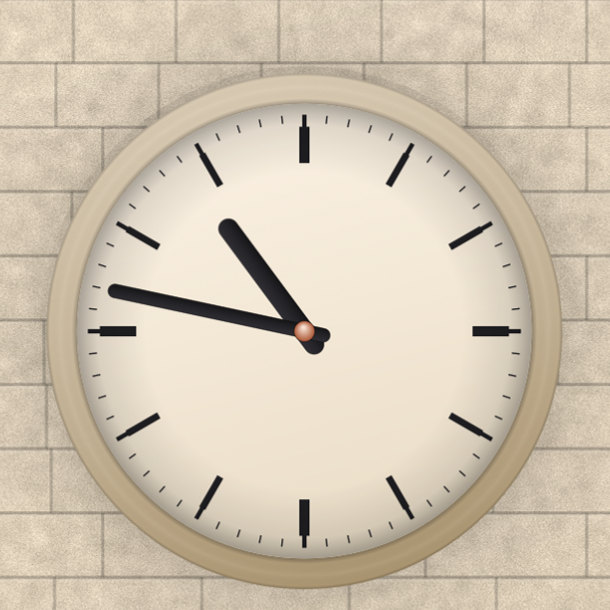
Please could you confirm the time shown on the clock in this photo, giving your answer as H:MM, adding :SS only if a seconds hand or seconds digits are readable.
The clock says 10:47
